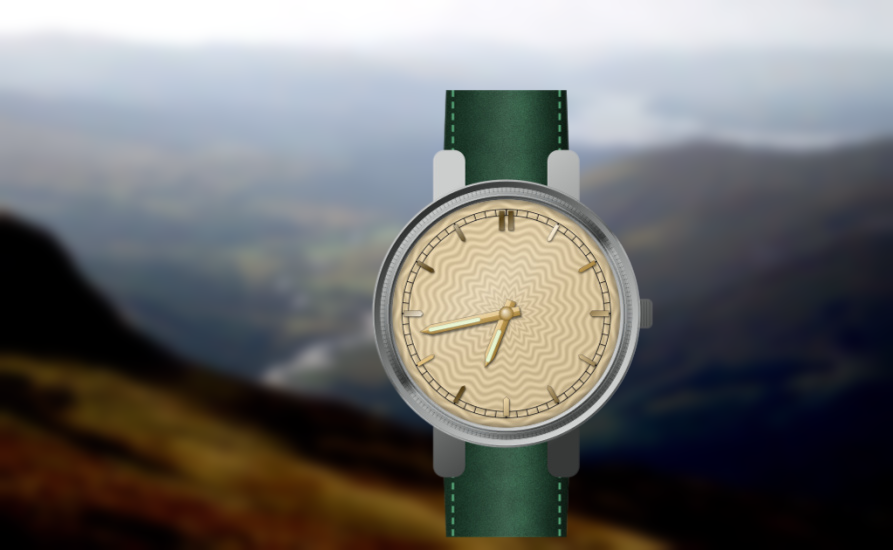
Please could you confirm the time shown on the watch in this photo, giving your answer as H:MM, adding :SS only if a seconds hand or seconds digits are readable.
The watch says 6:43
